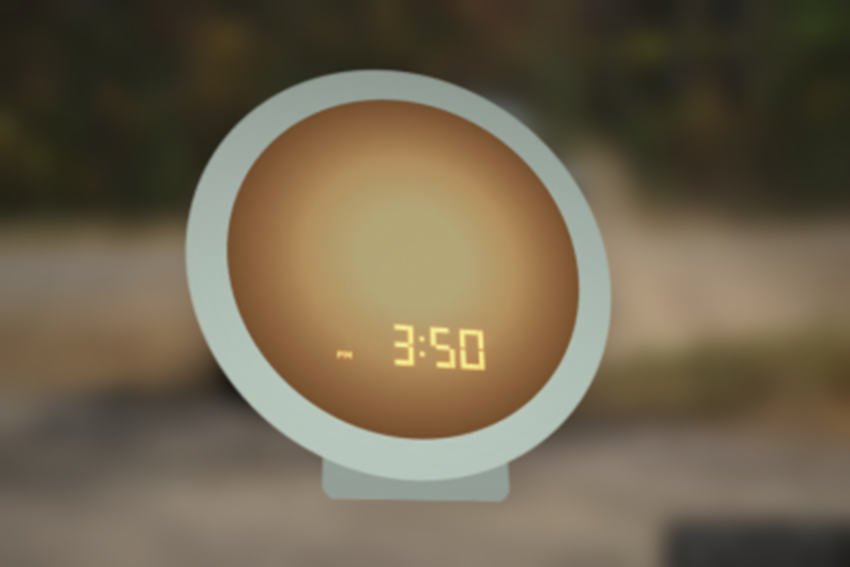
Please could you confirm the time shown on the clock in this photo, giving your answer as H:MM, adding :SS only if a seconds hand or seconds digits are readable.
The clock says 3:50
